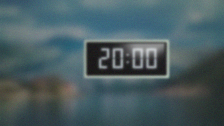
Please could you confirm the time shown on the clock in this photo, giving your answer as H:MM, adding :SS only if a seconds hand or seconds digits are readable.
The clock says 20:00
